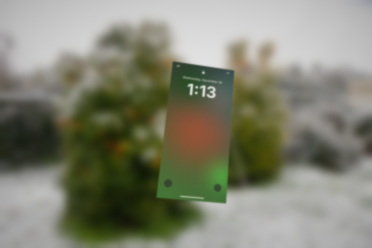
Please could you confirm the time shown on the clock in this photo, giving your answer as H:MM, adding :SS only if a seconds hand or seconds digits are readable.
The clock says 1:13
